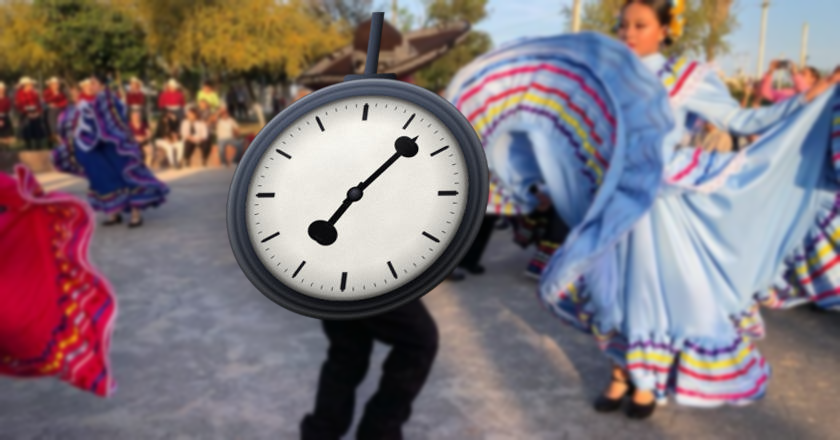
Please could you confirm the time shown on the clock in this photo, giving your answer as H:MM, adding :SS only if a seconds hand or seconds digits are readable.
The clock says 7:07
